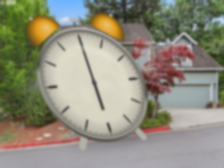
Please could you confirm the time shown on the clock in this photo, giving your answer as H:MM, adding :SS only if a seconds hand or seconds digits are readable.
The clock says 6:00
